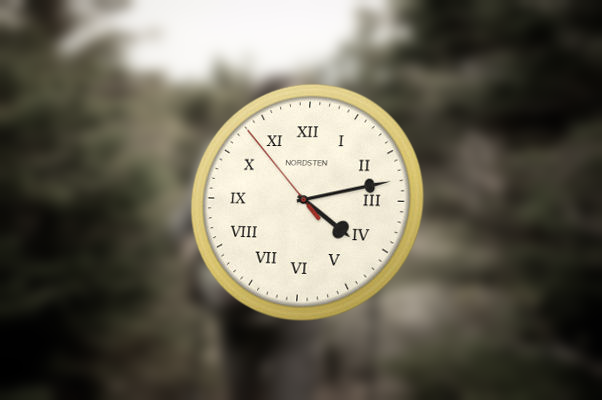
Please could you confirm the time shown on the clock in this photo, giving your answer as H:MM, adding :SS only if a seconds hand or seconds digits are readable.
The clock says 4:12:53
